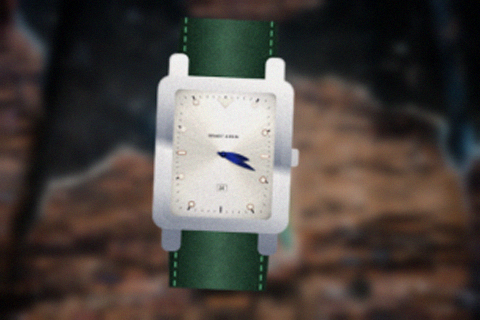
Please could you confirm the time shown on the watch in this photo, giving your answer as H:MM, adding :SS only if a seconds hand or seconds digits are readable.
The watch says 3:19
